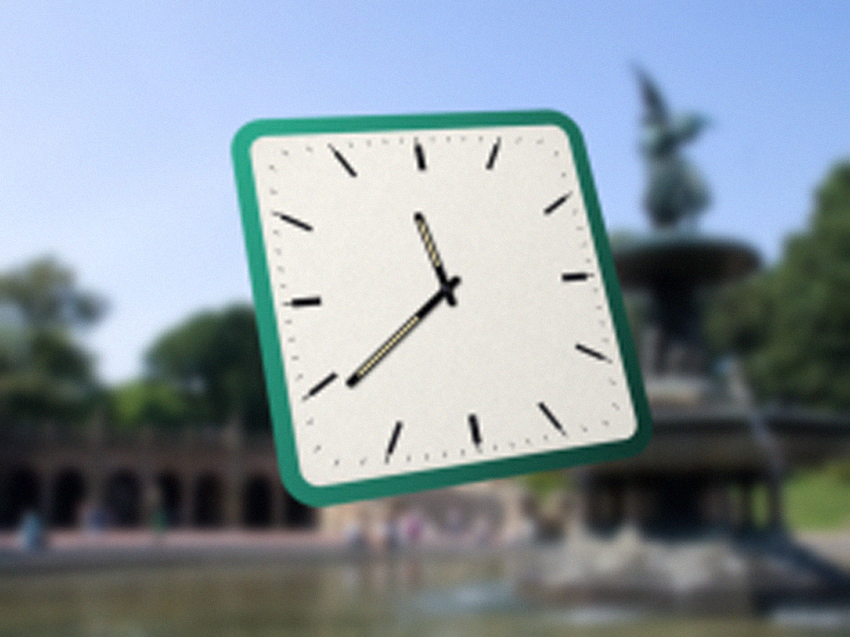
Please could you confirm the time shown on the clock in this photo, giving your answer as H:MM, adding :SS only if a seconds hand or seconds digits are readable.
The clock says 11:39
